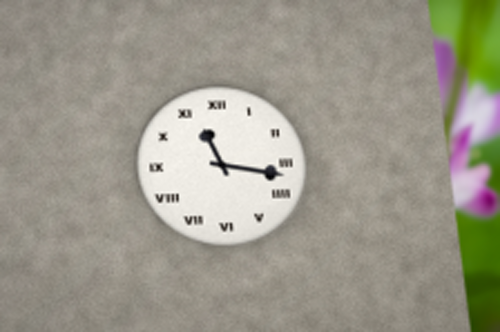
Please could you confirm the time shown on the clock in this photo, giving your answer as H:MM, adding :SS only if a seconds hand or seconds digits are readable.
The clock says 11:17
